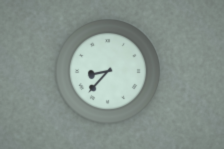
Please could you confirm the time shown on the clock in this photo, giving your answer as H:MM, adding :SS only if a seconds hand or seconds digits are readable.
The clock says 8:37
